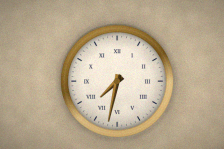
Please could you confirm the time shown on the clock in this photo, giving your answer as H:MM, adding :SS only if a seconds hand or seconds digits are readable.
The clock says 7:32
